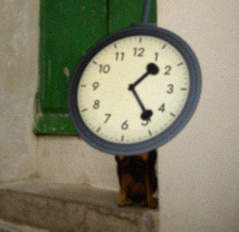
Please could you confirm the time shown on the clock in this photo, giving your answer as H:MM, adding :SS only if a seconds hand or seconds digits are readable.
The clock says 1:24
